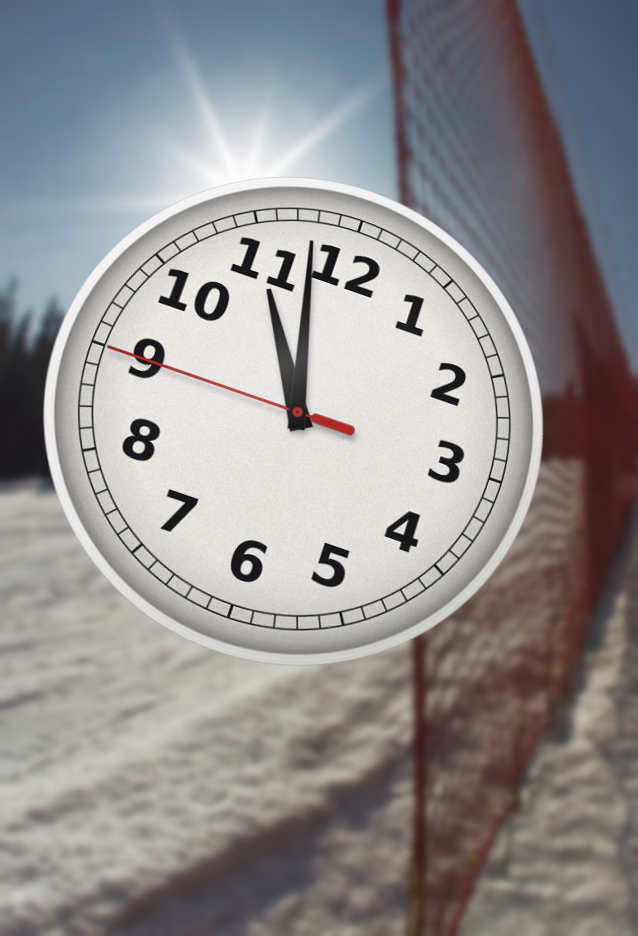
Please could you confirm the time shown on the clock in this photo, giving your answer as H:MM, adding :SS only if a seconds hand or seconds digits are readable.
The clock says 10:57:45
